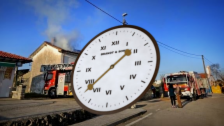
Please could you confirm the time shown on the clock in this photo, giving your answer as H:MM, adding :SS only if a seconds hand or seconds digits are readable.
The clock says 1:38
